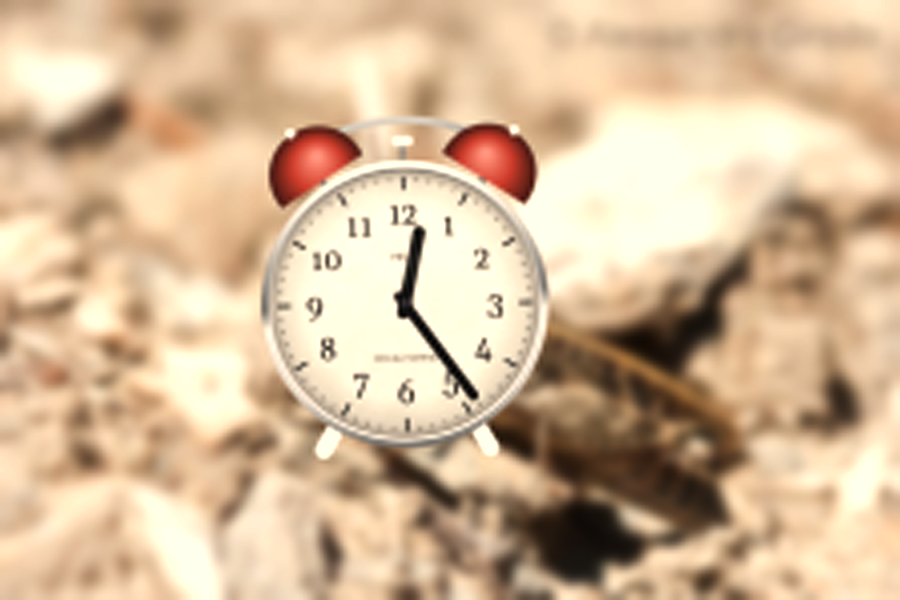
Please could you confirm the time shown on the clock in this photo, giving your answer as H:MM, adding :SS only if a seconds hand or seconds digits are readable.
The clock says 12:24
